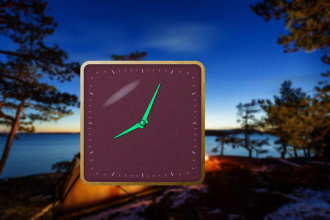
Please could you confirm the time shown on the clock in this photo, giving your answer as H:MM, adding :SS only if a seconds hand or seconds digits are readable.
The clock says 8:04
